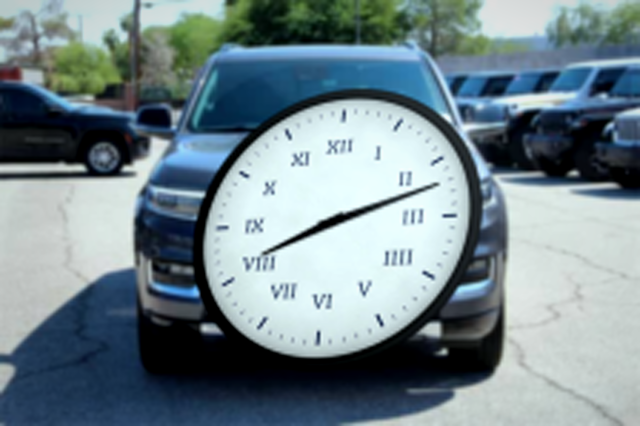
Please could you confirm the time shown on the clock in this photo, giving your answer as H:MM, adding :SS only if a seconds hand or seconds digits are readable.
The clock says 8:12
